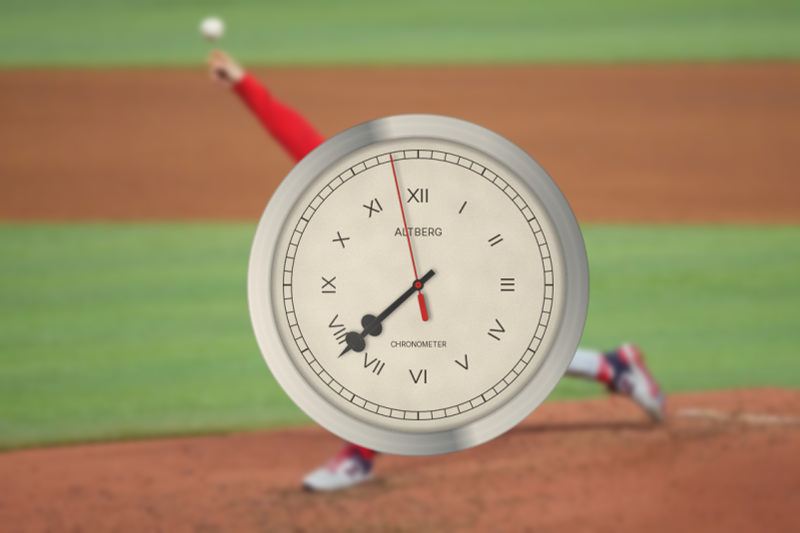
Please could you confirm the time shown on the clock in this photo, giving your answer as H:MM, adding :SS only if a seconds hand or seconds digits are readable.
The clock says 7:37:58
